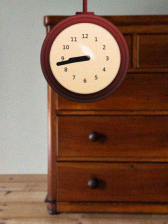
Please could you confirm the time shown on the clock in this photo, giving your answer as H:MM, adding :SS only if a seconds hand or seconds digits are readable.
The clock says 8:43
